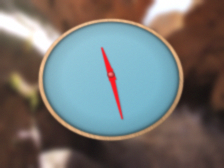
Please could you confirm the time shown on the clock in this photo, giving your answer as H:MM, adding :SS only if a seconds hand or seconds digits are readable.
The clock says 11:28
